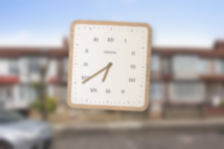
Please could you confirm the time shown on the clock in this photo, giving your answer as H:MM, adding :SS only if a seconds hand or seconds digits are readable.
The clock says 6:39
